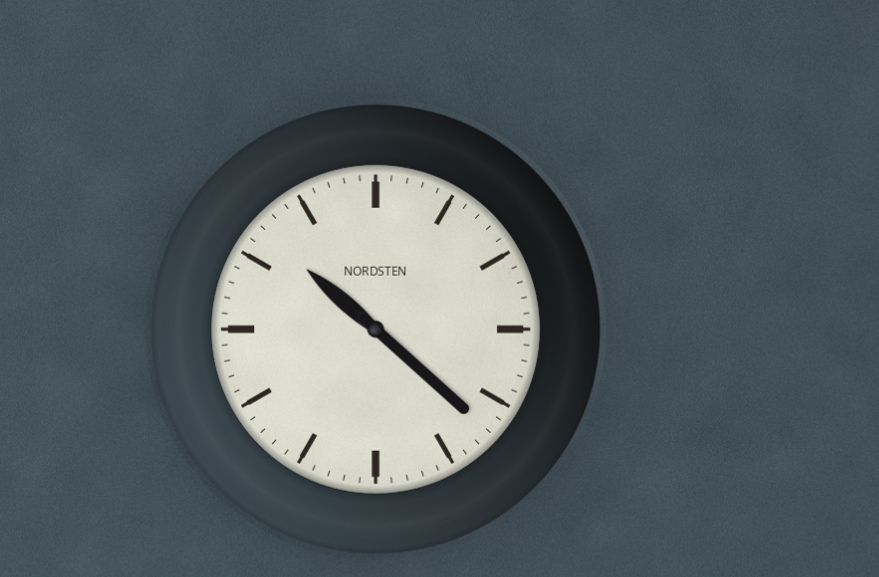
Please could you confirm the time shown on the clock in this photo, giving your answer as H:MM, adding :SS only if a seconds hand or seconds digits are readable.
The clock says 10:22
